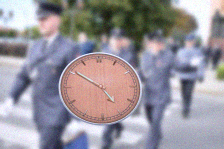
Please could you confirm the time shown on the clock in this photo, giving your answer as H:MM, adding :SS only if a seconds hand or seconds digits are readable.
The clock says 4:51
